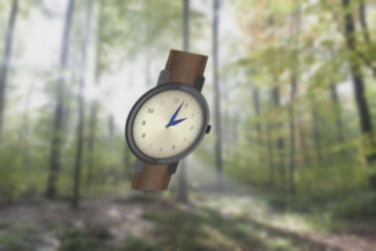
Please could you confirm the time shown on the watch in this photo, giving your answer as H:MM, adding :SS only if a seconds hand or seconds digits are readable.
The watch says 2:03
